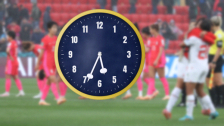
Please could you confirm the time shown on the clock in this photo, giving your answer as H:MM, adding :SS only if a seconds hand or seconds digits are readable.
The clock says 5:34
